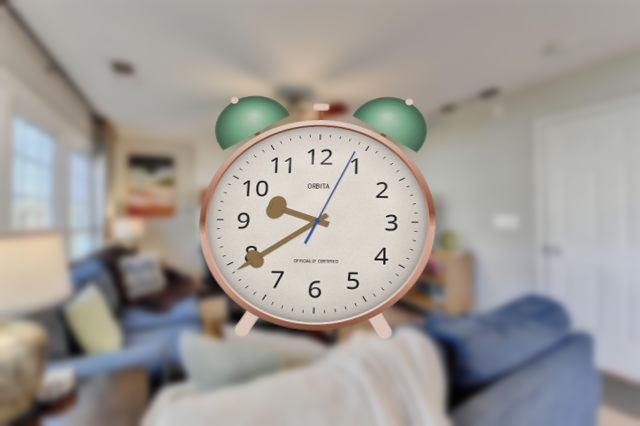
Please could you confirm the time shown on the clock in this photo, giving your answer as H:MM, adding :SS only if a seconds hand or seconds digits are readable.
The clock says 9:39:04
